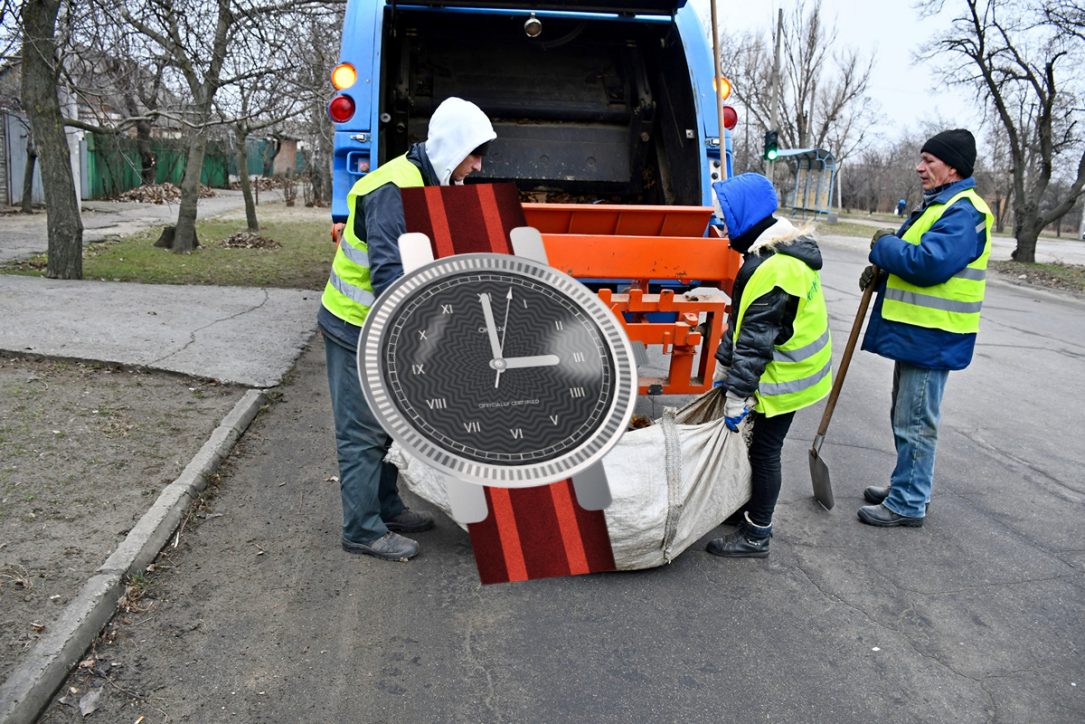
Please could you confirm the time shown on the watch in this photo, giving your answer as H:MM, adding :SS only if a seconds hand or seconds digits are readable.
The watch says 3:00:03
